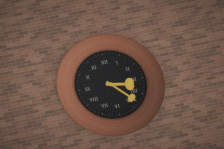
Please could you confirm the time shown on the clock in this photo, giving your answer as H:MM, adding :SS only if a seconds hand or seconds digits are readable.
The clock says 3:23
